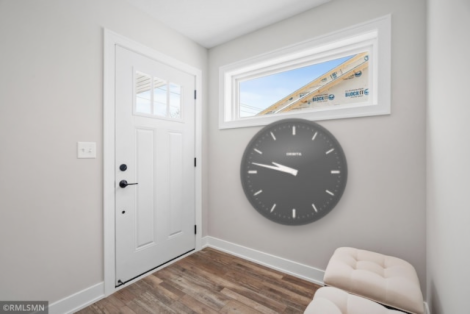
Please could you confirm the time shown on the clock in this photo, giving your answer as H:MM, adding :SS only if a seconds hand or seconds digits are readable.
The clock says 9:47
